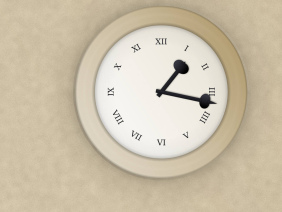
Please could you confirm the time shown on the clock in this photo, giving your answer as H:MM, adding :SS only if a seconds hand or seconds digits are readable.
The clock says 1:17
